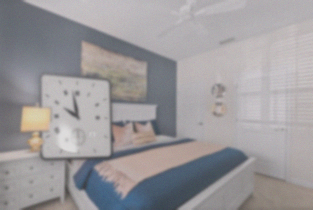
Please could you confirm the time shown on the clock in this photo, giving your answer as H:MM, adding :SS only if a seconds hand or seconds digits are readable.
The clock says 9:58
